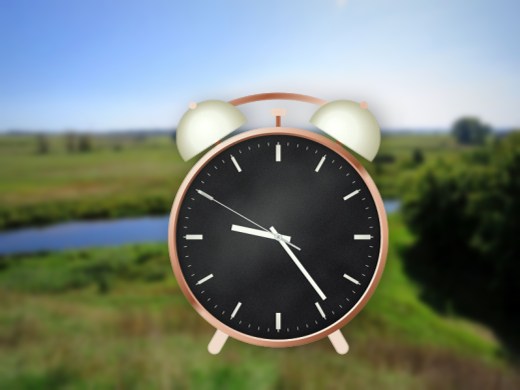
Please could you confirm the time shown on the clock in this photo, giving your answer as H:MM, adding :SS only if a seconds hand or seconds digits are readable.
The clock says 9:23:50
